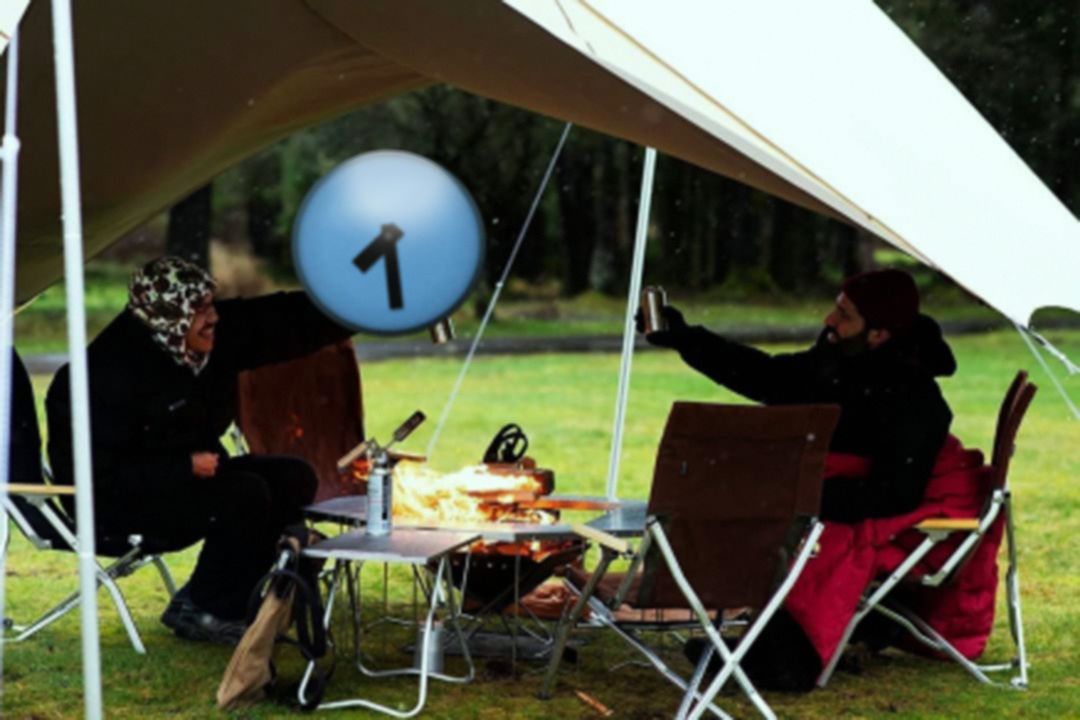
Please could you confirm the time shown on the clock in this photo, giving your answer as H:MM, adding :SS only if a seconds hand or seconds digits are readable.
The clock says 7:29
